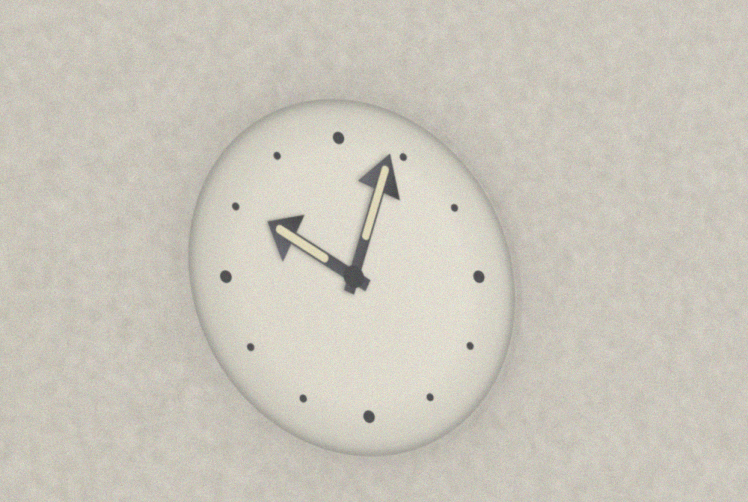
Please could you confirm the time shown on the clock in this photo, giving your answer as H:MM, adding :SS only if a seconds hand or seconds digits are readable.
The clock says 10:04
